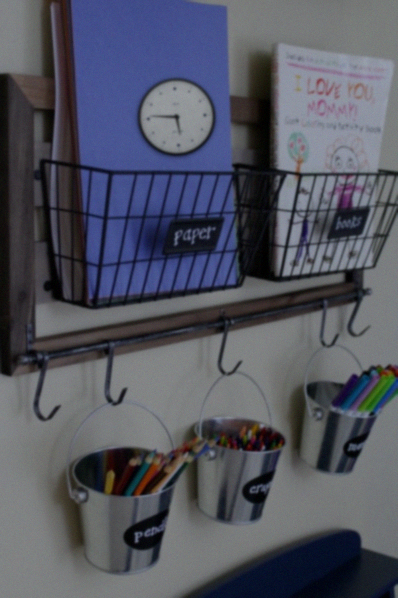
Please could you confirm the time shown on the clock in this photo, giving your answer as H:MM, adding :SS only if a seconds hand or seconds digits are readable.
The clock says 5:46
